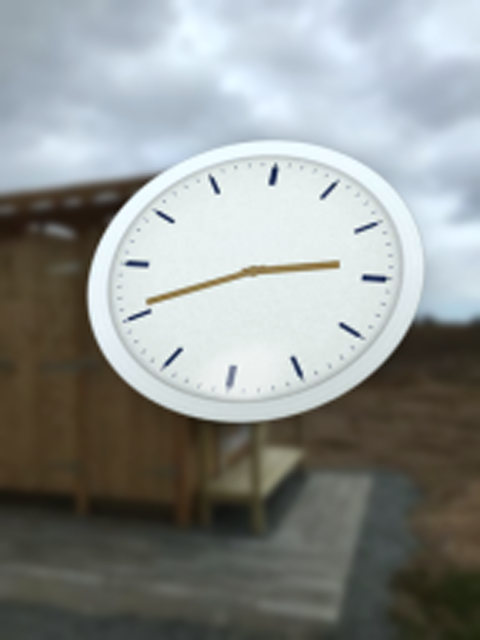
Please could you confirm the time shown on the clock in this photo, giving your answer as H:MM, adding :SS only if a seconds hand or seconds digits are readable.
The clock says 2:41
